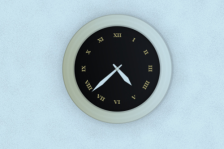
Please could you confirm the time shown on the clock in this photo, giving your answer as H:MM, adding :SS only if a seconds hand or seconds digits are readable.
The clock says 4:38
